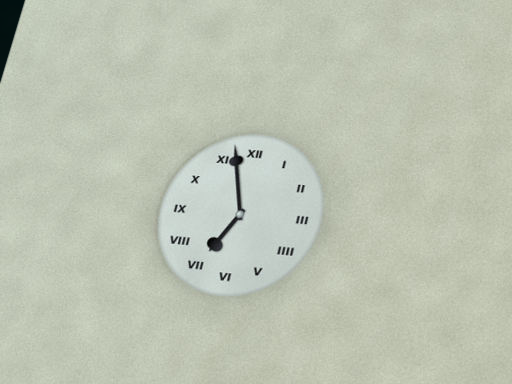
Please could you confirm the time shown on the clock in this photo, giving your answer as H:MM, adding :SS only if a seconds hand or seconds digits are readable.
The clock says 6:57
